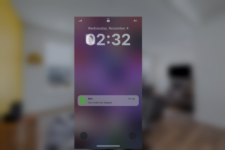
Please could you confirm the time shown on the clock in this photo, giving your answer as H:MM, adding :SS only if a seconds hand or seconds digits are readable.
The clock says 2:32
